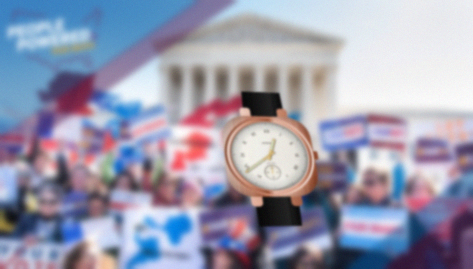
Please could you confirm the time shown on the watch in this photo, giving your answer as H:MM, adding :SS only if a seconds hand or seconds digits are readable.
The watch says 12:39
